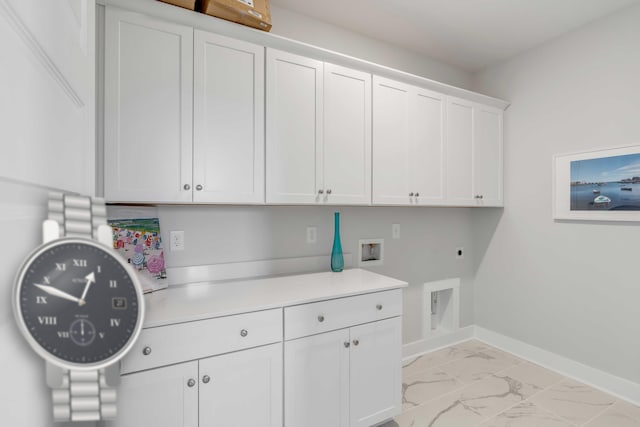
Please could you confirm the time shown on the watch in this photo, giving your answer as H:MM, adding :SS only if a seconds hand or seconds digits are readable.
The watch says 12:48
